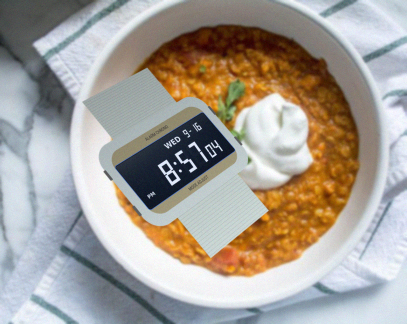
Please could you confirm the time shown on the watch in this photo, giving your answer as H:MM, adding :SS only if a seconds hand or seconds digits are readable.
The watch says 8:57:04
